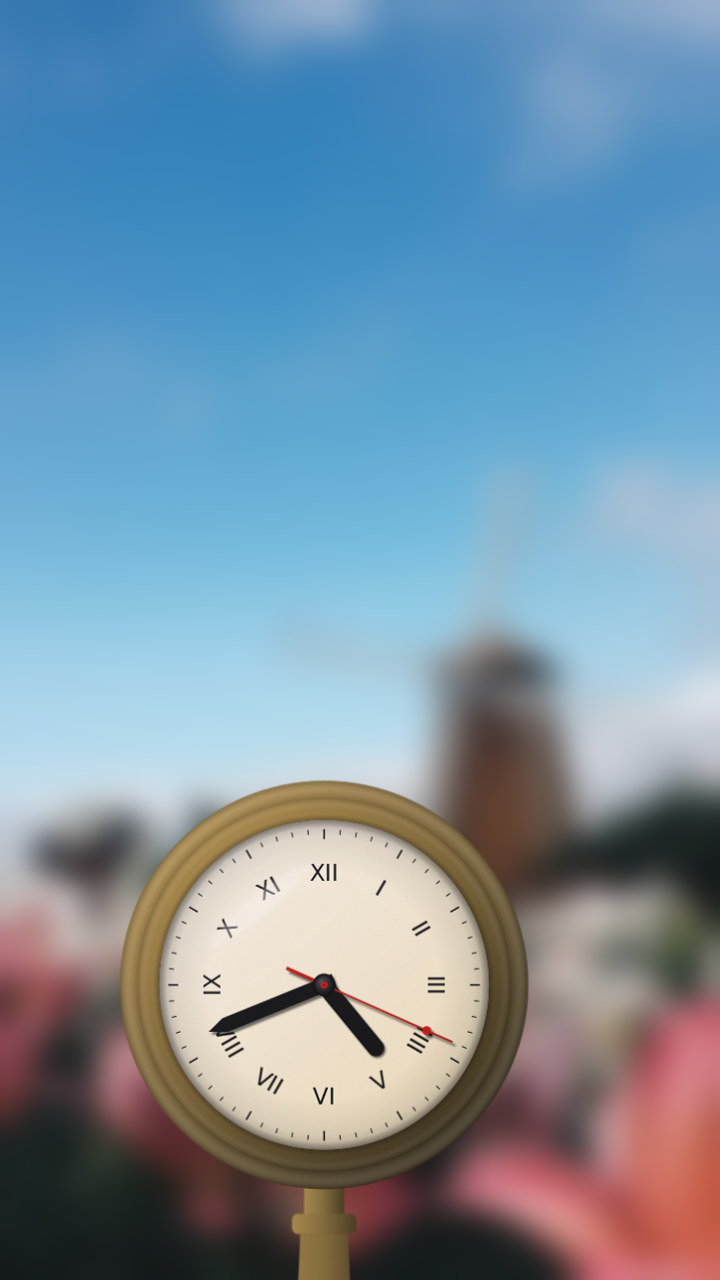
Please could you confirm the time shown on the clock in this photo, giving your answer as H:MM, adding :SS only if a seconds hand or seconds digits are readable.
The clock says 4:41:19
